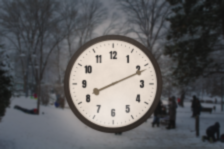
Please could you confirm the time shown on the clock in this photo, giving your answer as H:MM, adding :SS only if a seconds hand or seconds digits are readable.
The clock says 8:11
